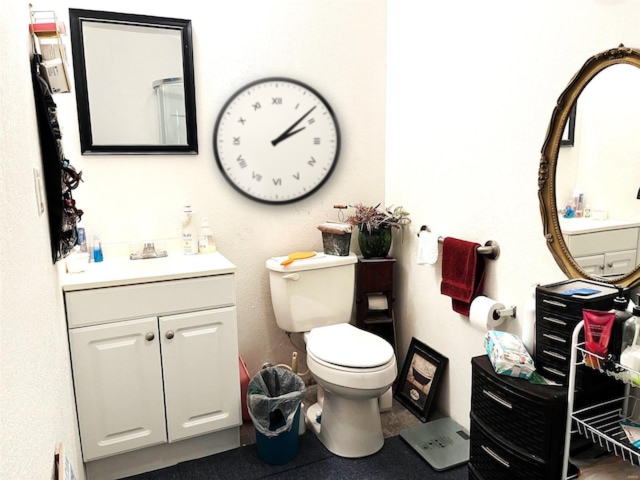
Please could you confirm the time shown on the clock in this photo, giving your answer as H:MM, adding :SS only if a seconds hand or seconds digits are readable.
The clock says 2:08
